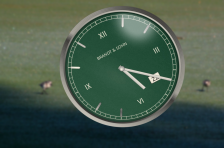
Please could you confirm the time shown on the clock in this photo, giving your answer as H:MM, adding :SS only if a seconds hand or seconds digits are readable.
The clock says 5:22
